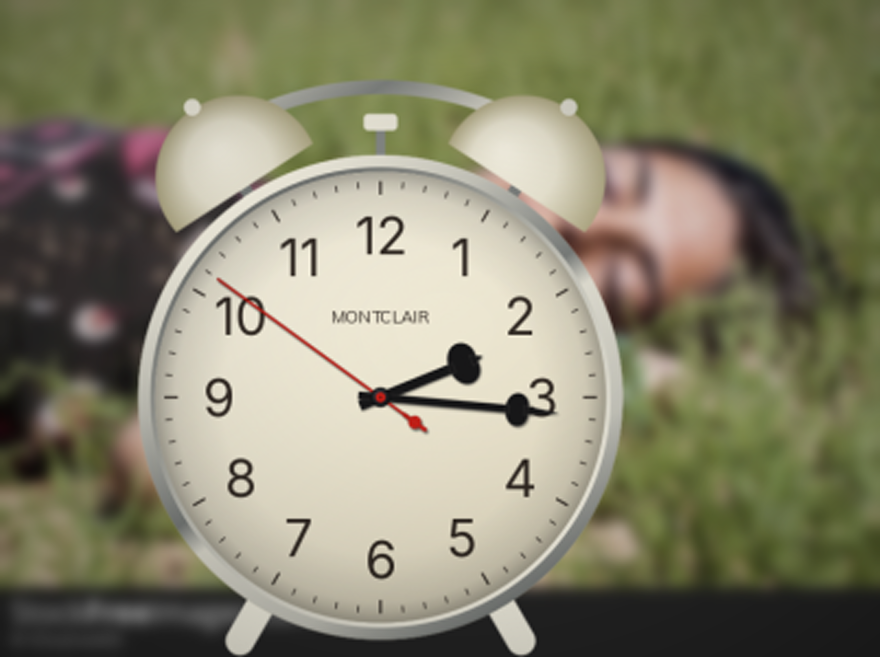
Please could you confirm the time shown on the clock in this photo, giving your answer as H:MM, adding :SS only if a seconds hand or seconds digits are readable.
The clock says 2:15:51
